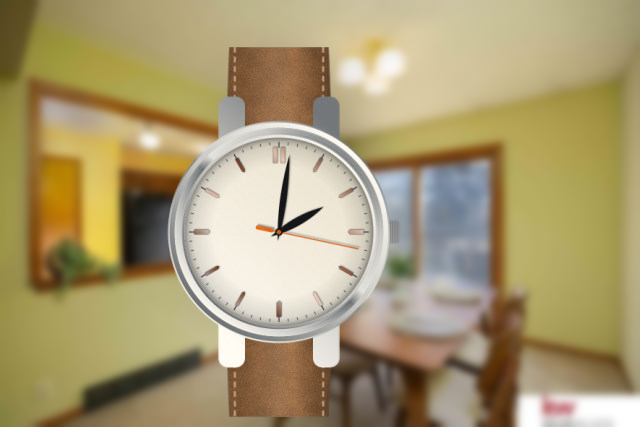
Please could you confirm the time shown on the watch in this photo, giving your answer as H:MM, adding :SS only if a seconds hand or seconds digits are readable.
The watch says 2:01:17
